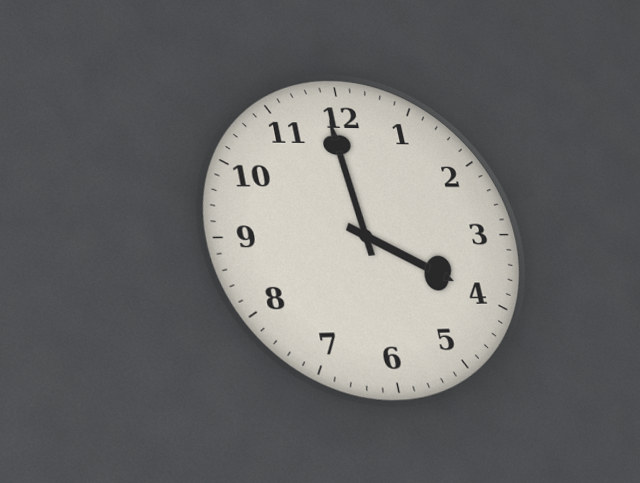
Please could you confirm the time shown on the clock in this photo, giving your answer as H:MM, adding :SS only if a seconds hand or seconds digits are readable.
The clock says 3:59
